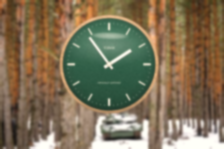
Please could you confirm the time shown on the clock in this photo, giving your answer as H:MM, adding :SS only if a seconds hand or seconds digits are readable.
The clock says 1:54
